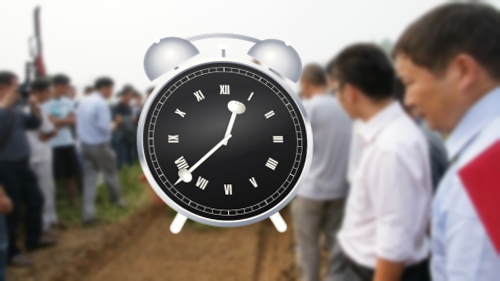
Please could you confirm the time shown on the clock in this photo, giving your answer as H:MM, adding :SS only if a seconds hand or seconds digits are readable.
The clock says 12:38
